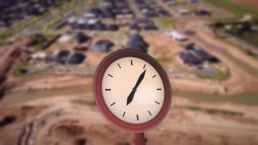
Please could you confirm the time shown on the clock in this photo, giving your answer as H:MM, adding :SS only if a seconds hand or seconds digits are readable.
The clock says 7:06
